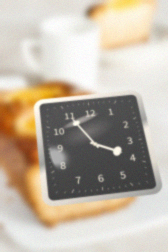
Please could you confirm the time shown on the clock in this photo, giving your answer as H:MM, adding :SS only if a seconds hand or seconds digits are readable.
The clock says 3:55
